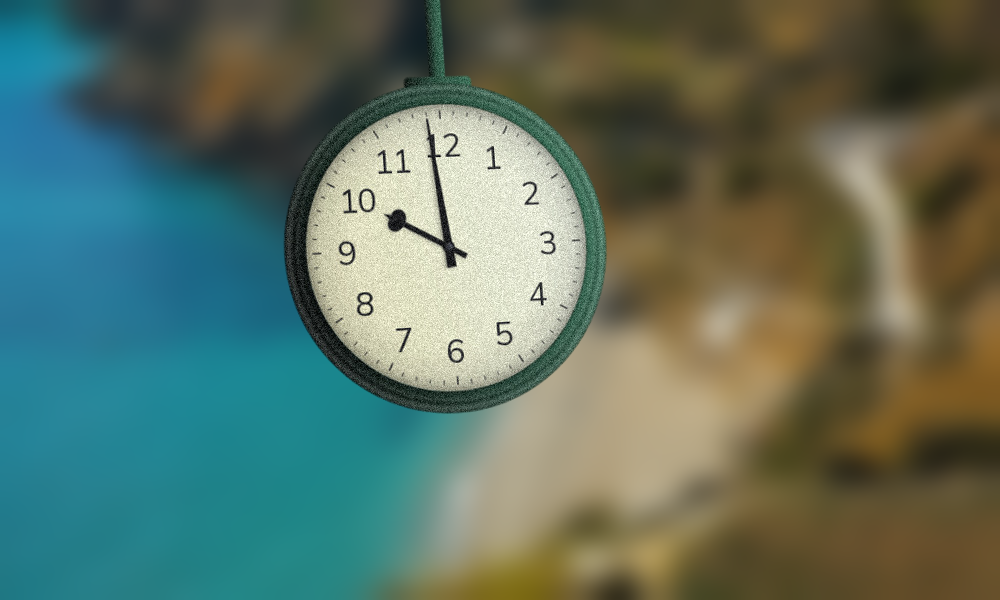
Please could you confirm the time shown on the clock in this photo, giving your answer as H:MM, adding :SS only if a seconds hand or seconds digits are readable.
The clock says 9:59
